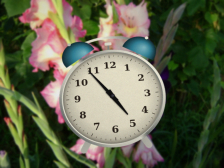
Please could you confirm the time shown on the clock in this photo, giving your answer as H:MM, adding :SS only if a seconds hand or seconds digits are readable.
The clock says 4:54
